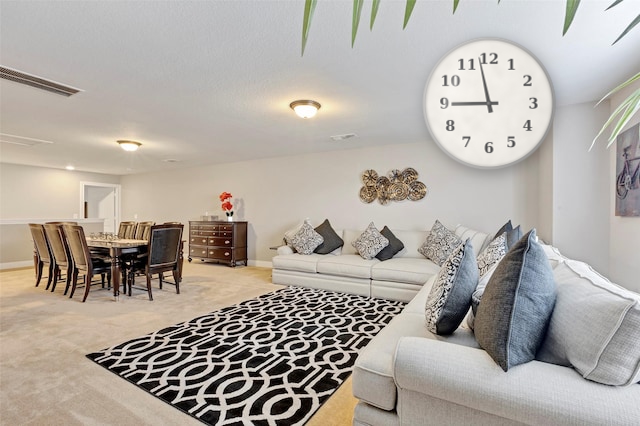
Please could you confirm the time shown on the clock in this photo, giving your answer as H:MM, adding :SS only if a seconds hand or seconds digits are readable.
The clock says 8:58
